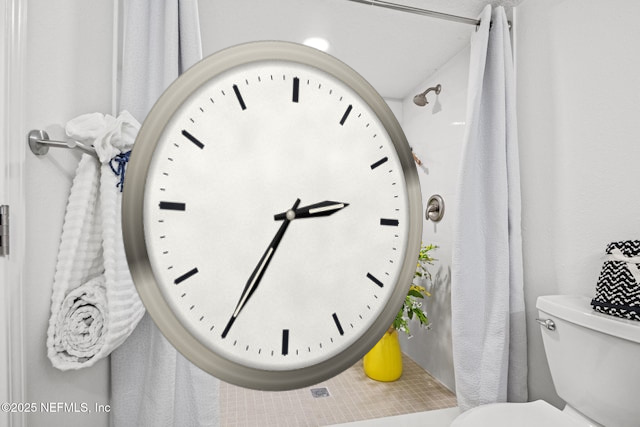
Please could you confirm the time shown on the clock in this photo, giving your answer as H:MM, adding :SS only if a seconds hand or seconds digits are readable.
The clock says 2:35
